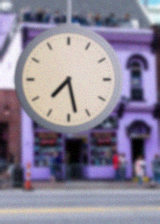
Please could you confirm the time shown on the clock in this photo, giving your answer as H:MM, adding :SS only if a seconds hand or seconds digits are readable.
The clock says 7:28
